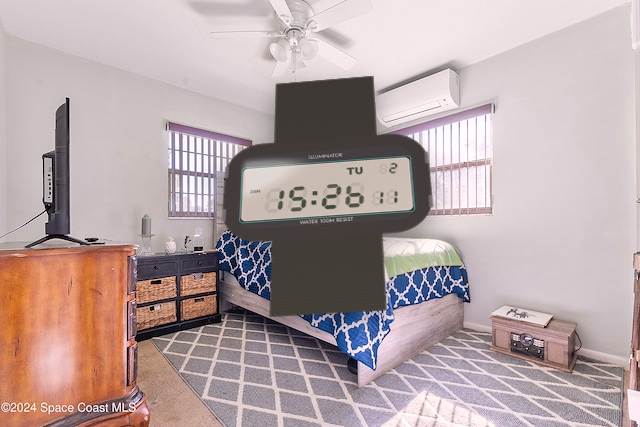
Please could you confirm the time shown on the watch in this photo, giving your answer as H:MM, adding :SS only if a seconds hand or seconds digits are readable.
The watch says 15:26:11
